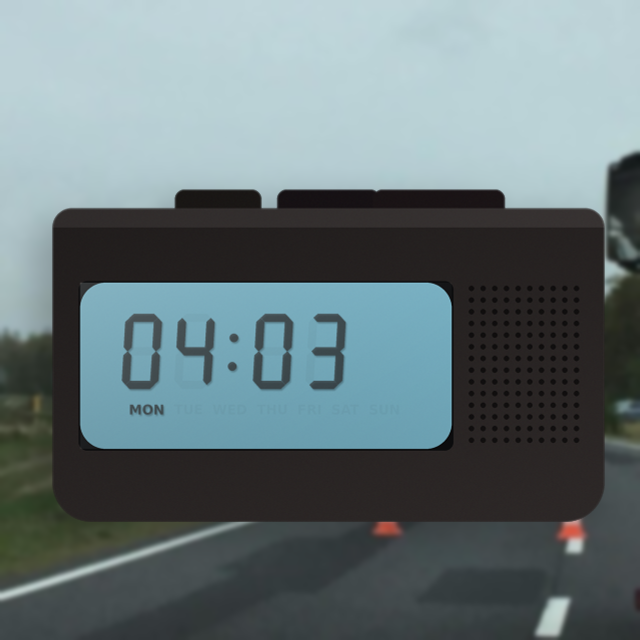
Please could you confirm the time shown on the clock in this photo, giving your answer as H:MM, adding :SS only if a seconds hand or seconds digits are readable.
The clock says 4:03
